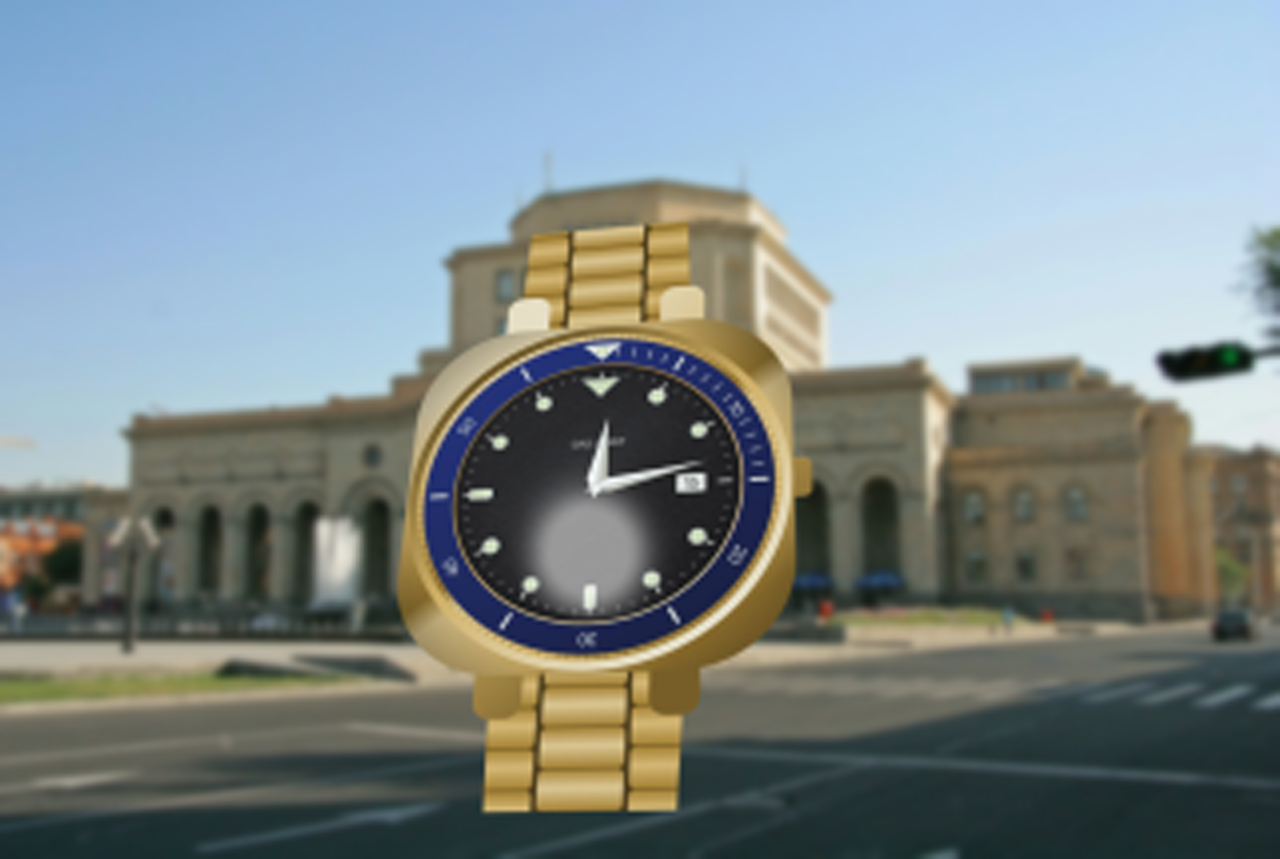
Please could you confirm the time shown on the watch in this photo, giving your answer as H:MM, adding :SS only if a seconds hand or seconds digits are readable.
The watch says 12:13
